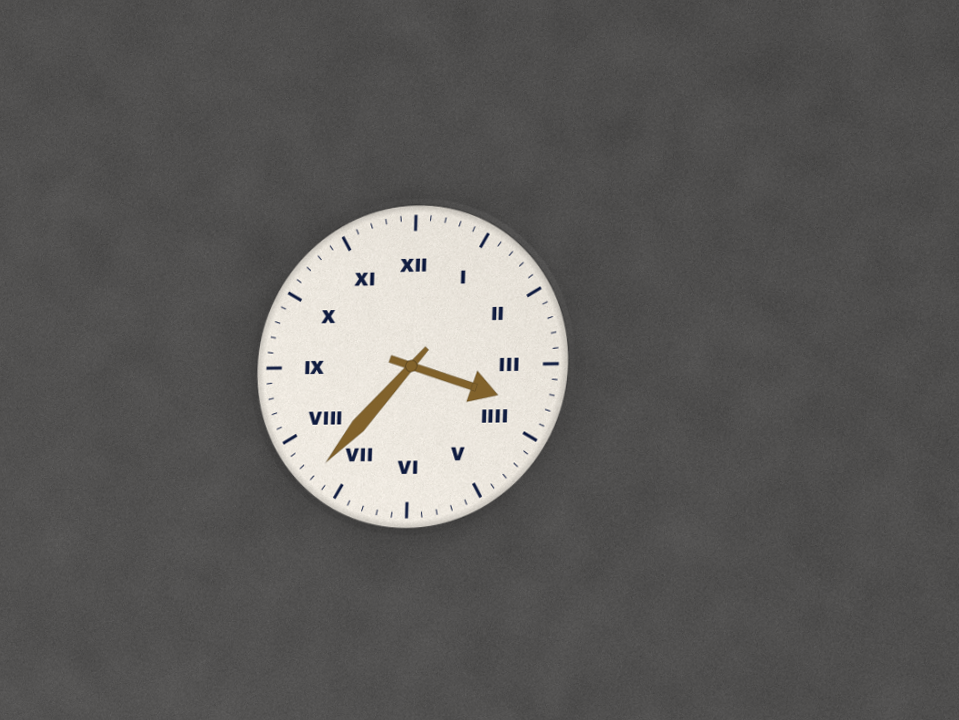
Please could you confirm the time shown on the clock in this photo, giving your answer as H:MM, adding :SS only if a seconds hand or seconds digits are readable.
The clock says 3:37
